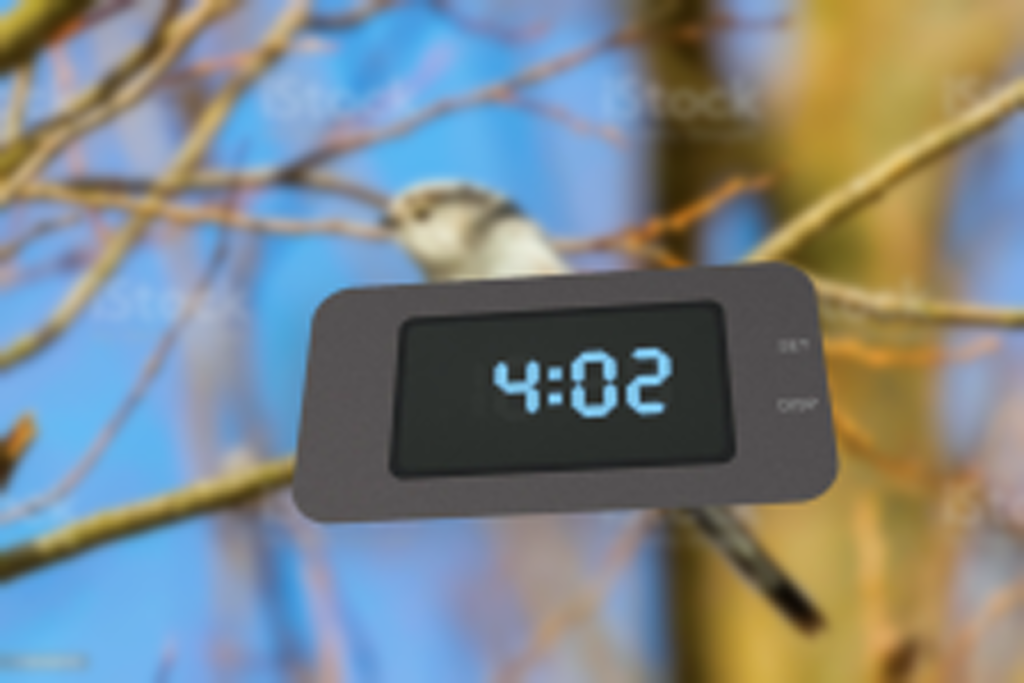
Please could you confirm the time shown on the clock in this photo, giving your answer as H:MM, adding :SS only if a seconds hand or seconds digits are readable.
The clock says 4:02
